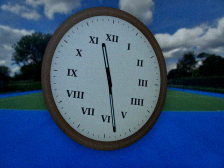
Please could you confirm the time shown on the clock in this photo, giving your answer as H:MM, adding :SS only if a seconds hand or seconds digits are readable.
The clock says 11:28
